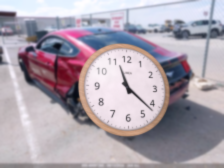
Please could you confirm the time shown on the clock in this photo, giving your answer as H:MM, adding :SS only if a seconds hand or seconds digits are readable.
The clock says 11:22
